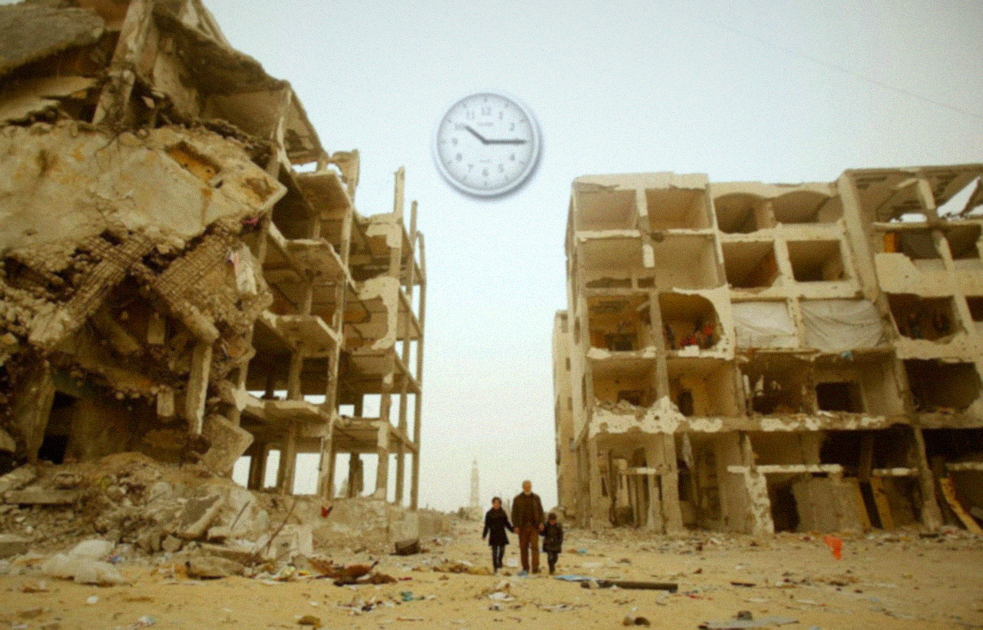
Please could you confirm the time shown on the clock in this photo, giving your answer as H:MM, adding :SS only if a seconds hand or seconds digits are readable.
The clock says 10:15
